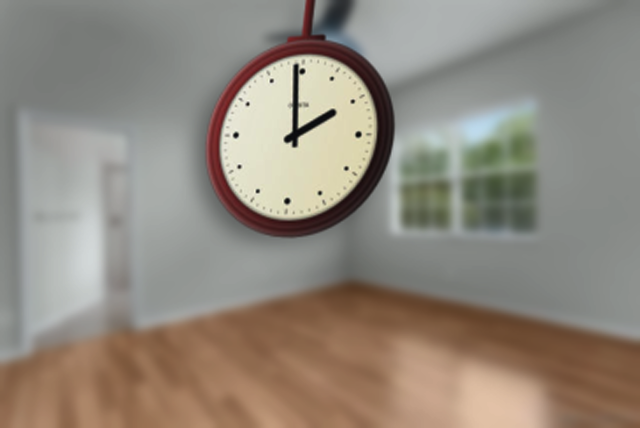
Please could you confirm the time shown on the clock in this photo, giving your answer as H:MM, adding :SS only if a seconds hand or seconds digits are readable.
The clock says 1:59
